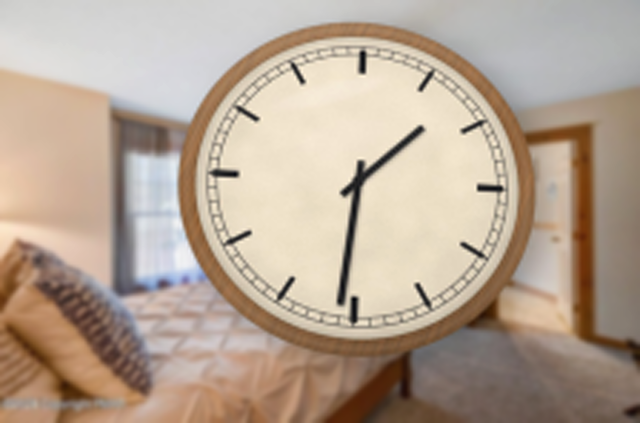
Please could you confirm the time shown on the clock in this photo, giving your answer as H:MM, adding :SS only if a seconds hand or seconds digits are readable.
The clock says 1:31
